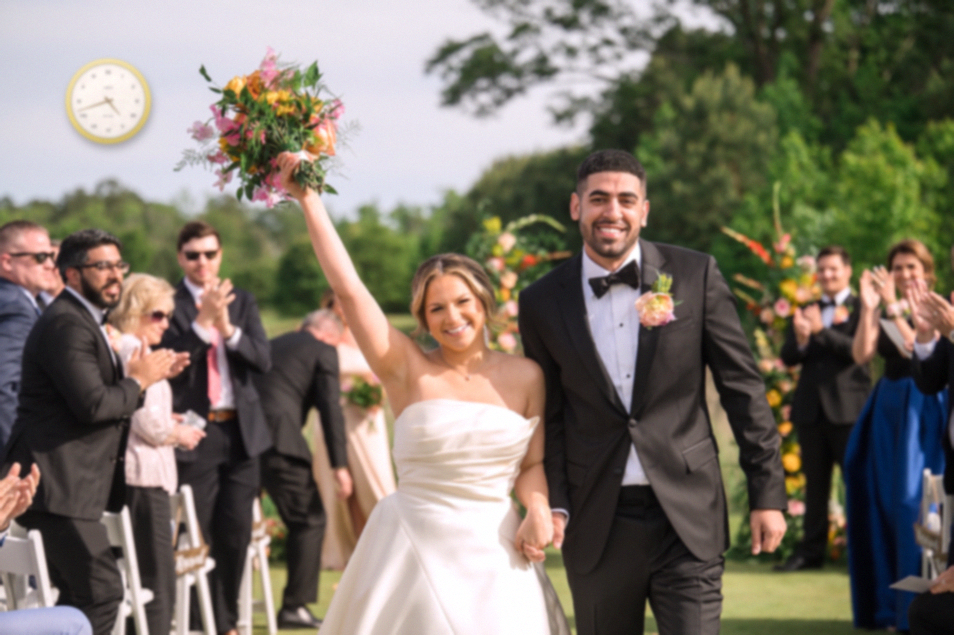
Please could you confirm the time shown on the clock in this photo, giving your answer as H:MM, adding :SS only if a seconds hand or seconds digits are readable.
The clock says 4:42
